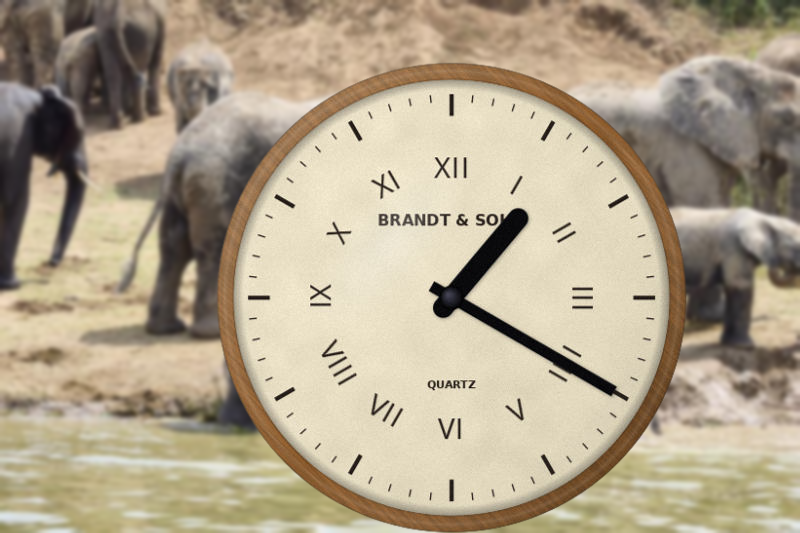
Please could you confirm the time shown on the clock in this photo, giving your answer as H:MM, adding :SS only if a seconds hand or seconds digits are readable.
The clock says 1:20
